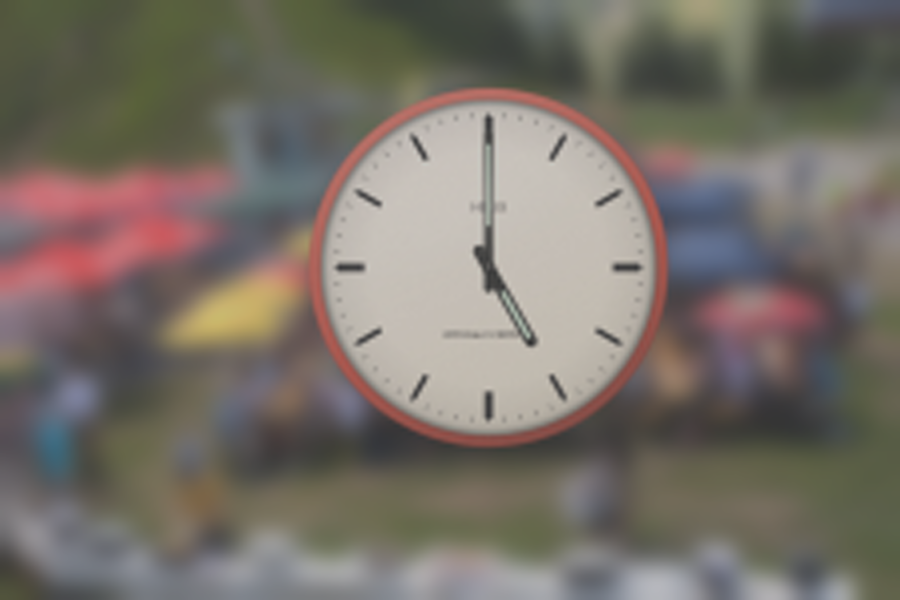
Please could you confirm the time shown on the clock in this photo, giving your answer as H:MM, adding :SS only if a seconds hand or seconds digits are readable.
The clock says 5:00
